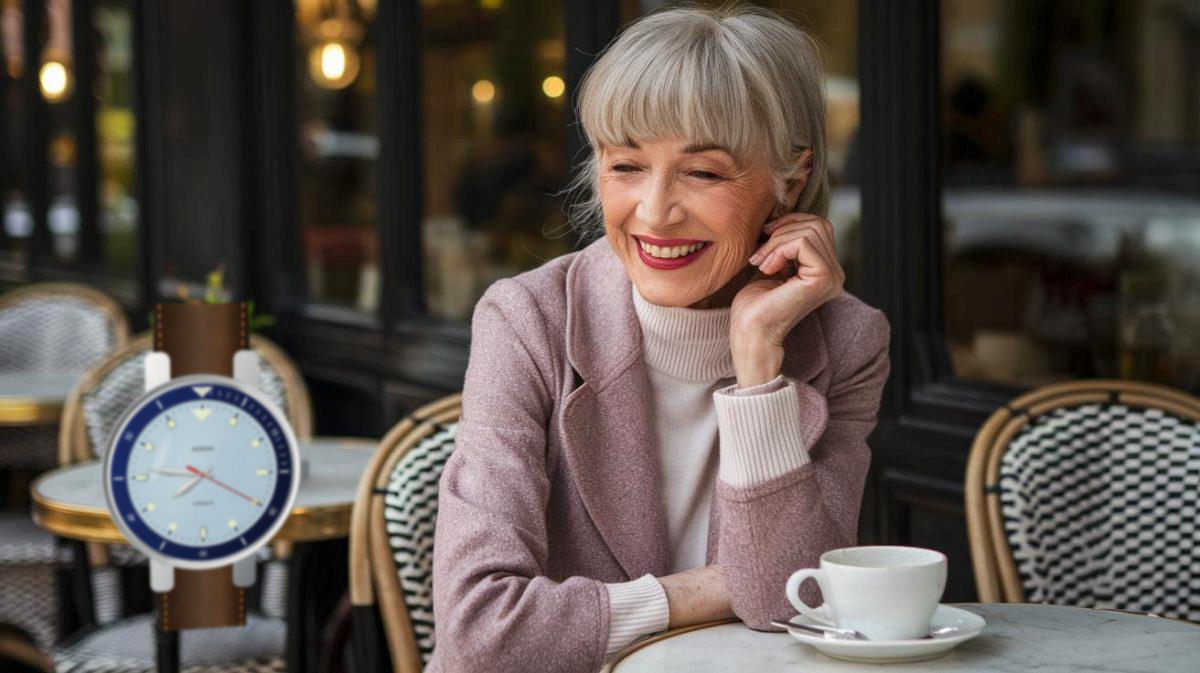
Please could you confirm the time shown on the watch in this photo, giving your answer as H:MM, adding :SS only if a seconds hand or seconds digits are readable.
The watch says 7:46:20
